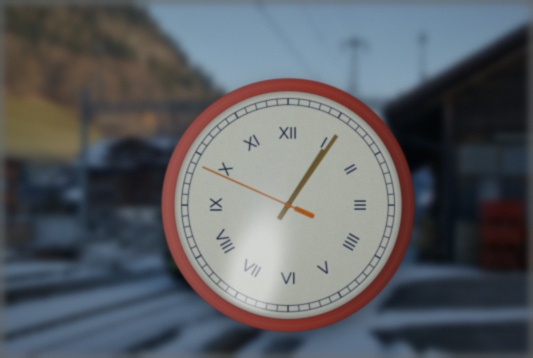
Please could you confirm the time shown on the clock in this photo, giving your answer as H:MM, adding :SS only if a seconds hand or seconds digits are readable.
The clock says 1:05:49
